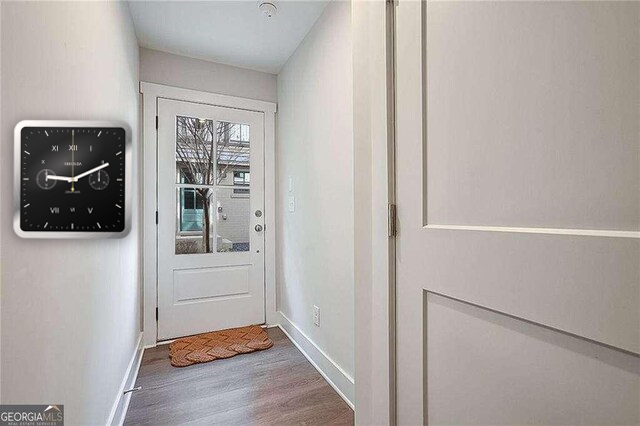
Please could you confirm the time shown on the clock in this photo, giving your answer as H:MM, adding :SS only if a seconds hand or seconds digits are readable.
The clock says 9:11
